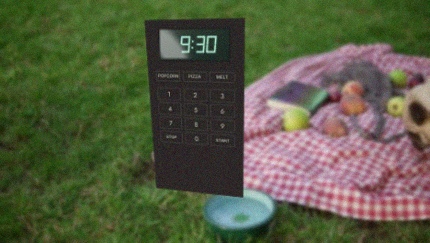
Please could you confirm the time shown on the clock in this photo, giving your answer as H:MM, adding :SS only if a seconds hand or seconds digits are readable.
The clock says 9:30
